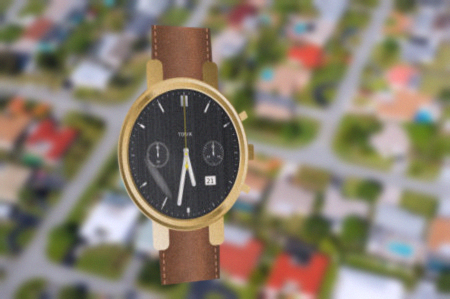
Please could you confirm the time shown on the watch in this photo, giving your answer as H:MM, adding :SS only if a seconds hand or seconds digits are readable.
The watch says 5:32
